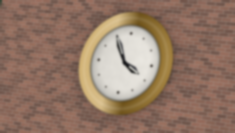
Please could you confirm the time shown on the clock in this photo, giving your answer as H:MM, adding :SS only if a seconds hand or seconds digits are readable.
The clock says 3:55
